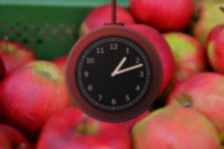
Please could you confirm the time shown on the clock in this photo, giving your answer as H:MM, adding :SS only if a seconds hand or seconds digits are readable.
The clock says 1:12
